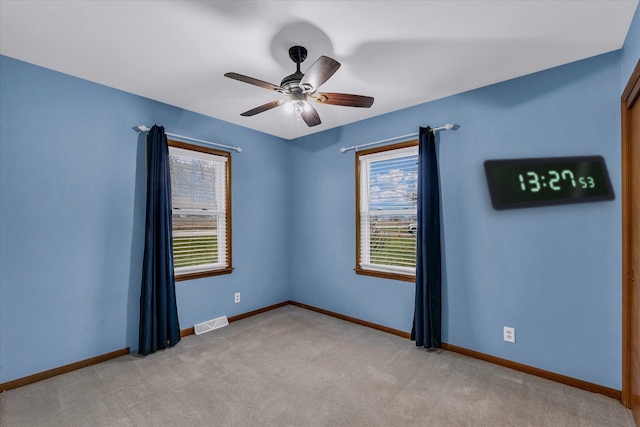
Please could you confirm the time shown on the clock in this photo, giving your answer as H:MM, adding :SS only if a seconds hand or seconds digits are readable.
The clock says 13:27:53
